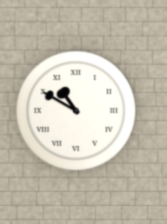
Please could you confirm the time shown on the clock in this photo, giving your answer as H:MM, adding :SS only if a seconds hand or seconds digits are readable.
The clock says 10:50
